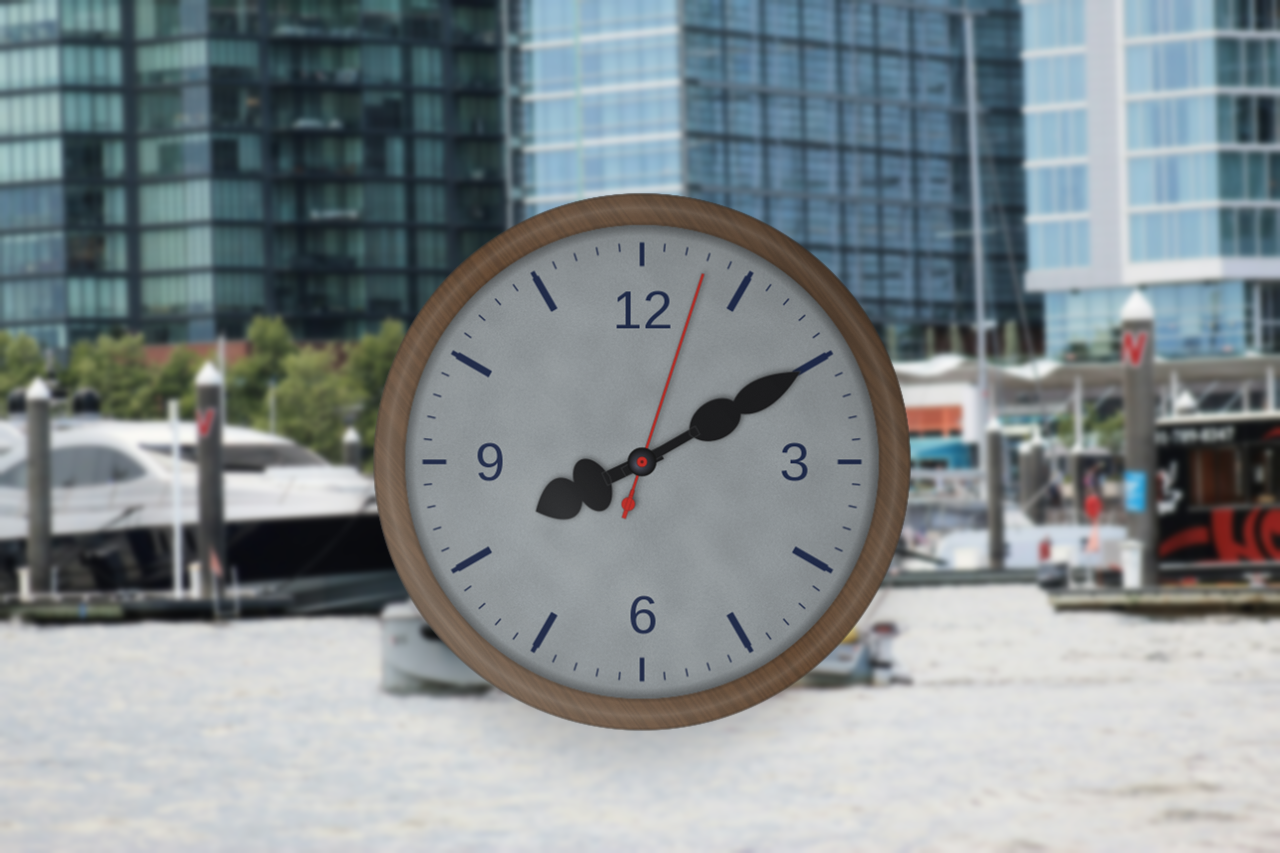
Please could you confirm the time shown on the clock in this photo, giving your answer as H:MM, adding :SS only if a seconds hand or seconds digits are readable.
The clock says 8:10:03
